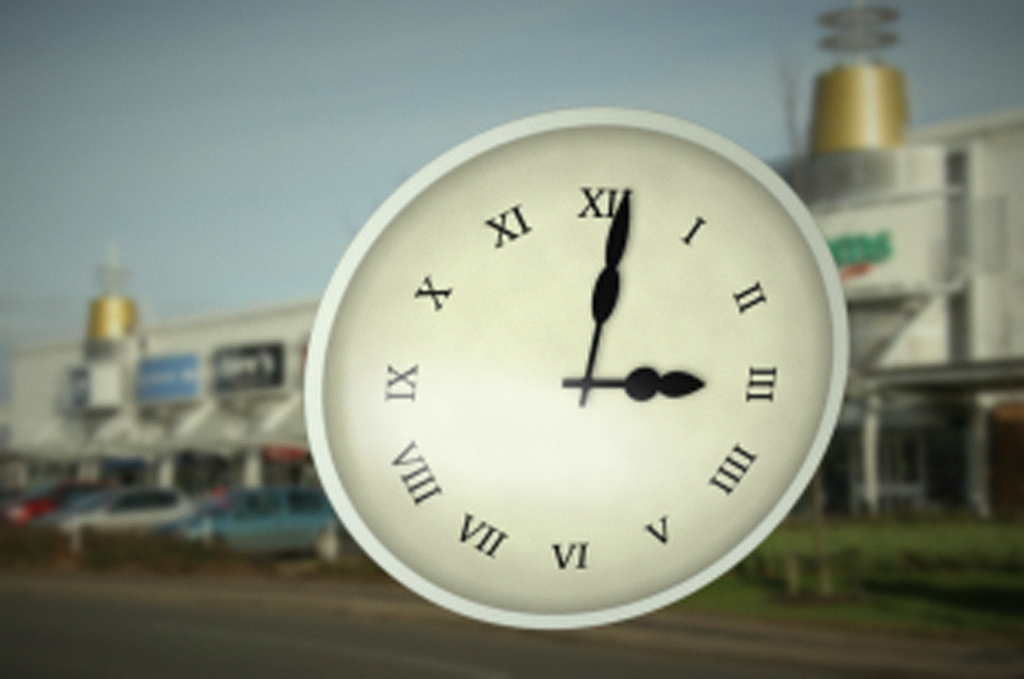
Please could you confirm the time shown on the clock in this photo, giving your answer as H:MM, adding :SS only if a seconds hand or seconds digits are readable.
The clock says 3:01
